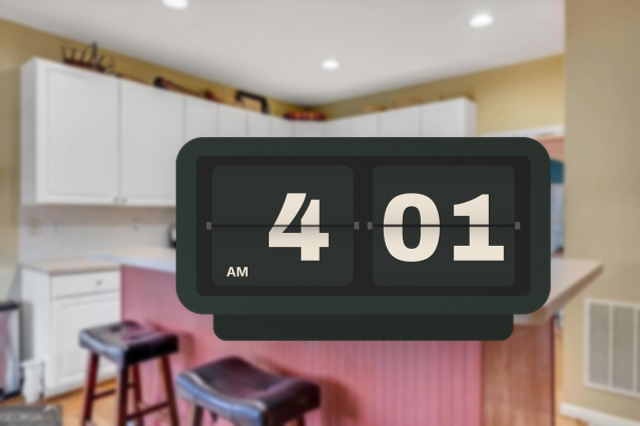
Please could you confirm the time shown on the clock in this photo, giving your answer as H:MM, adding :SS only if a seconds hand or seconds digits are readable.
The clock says 4:01
